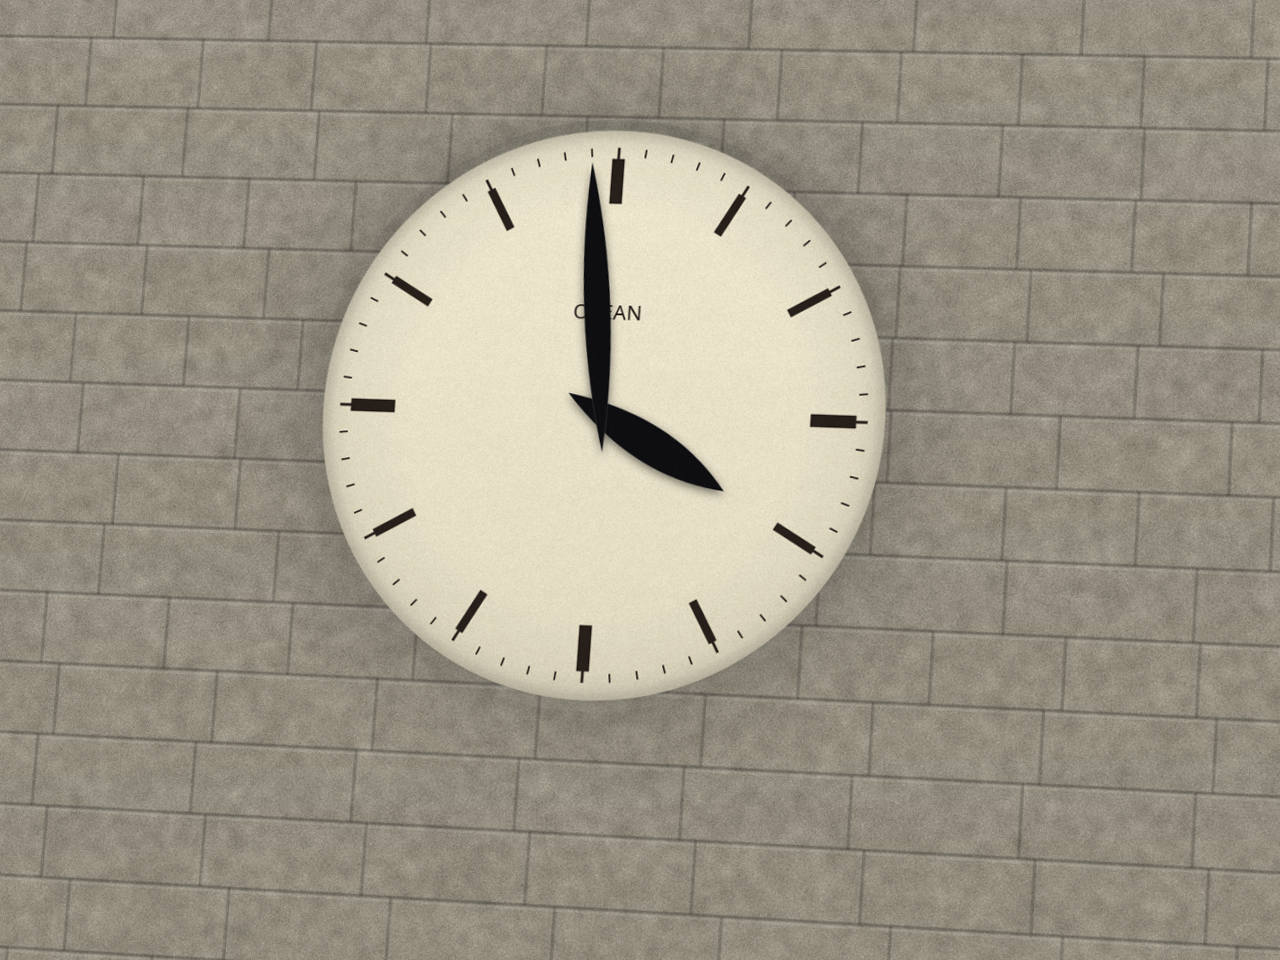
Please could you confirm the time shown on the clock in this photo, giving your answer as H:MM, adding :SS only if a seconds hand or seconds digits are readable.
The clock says 3:59
